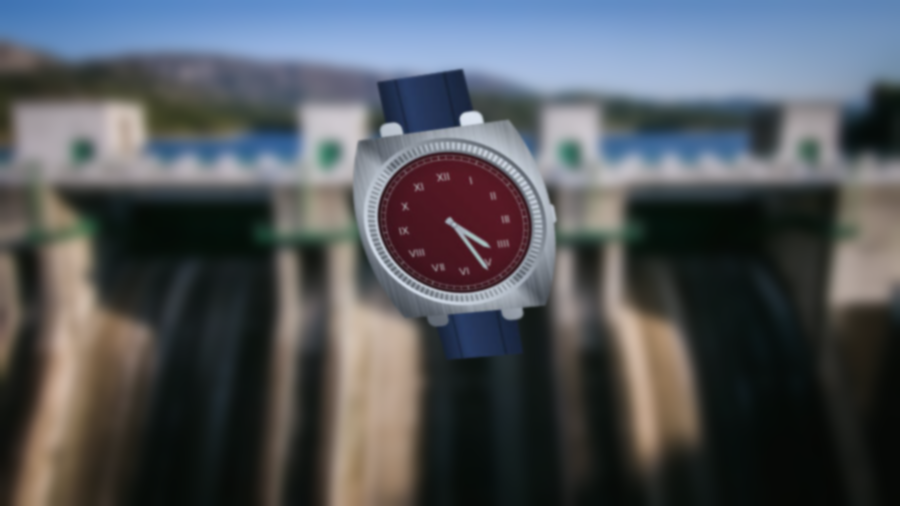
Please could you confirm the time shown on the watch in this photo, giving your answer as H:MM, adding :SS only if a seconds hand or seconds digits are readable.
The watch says 4:26
